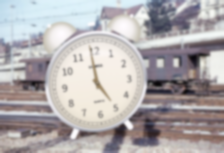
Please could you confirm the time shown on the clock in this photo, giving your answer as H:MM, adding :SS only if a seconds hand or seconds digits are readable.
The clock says 4:59
